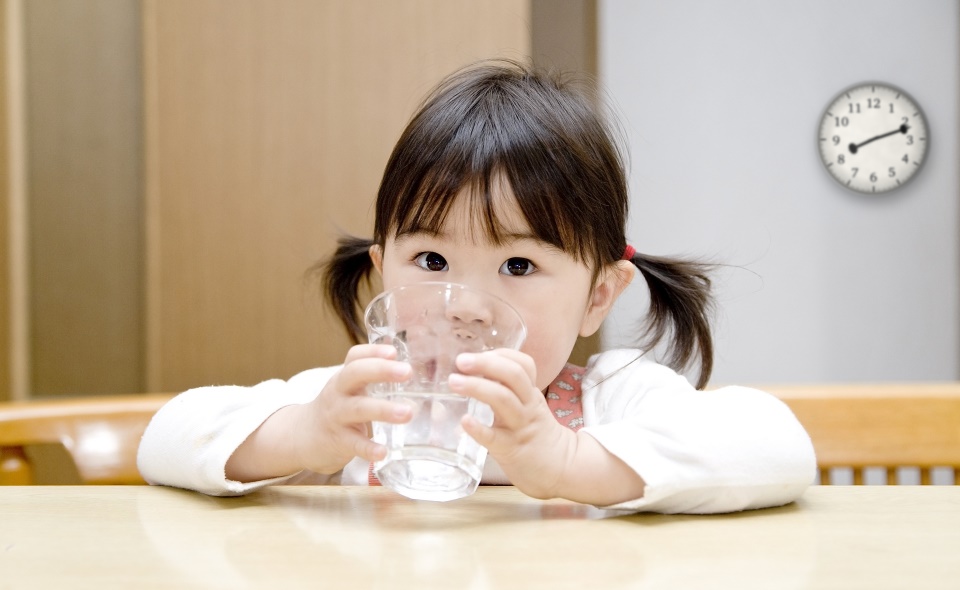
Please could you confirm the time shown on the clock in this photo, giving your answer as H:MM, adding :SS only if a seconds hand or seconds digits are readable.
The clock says 8:12
